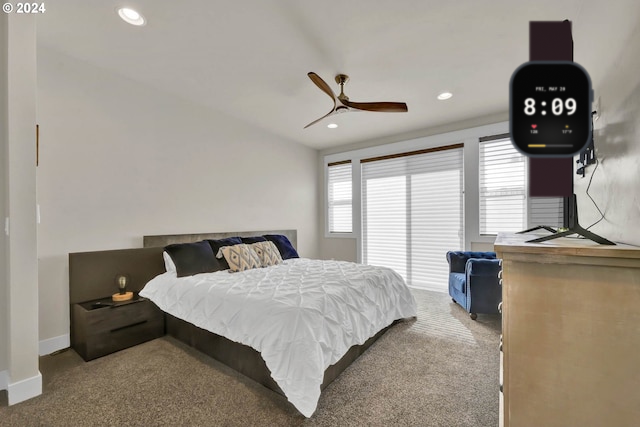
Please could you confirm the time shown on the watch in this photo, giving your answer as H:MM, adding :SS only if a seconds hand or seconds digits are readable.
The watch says 8:09
